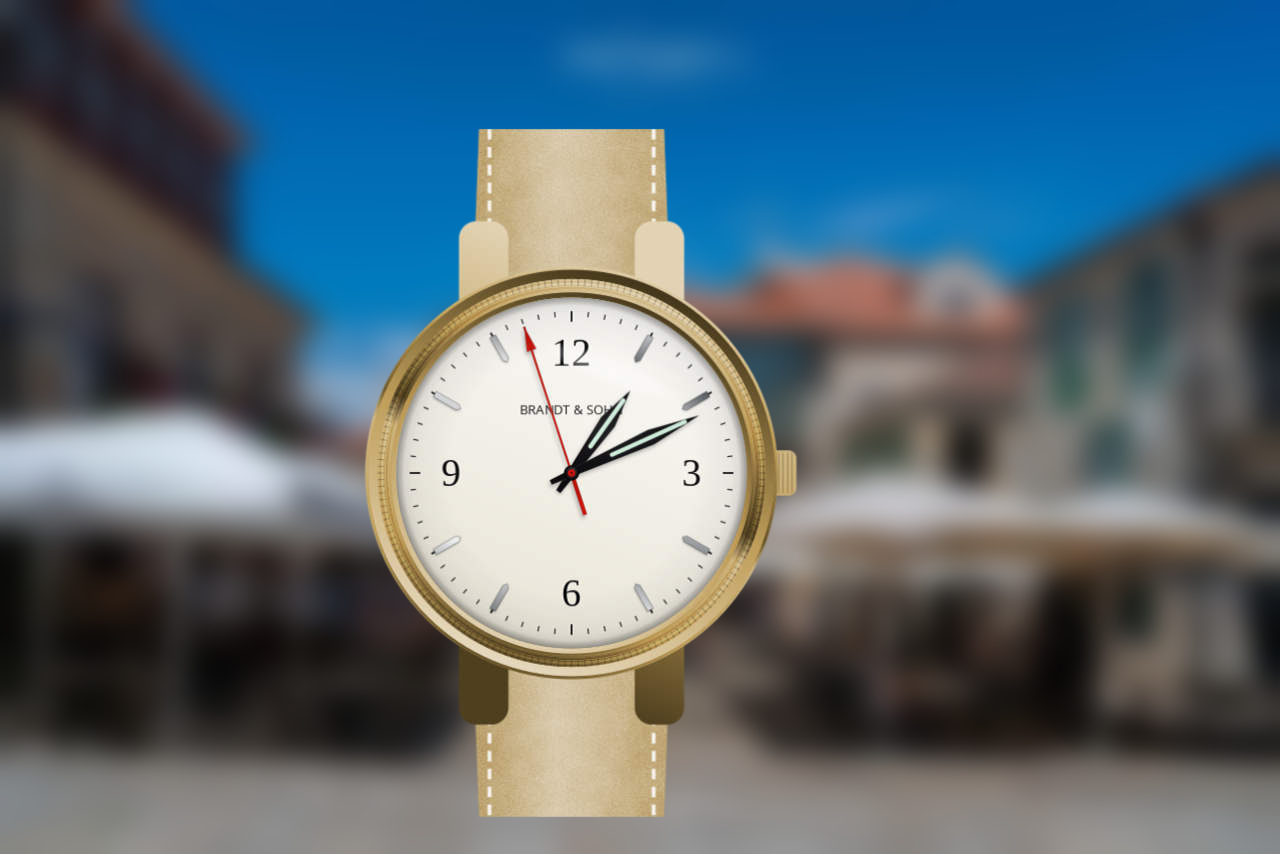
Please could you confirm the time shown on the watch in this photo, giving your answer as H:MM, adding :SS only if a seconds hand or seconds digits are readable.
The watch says 1:10:57
